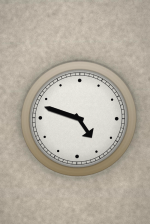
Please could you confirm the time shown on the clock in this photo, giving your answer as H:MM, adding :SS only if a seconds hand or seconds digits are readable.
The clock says 4:48
